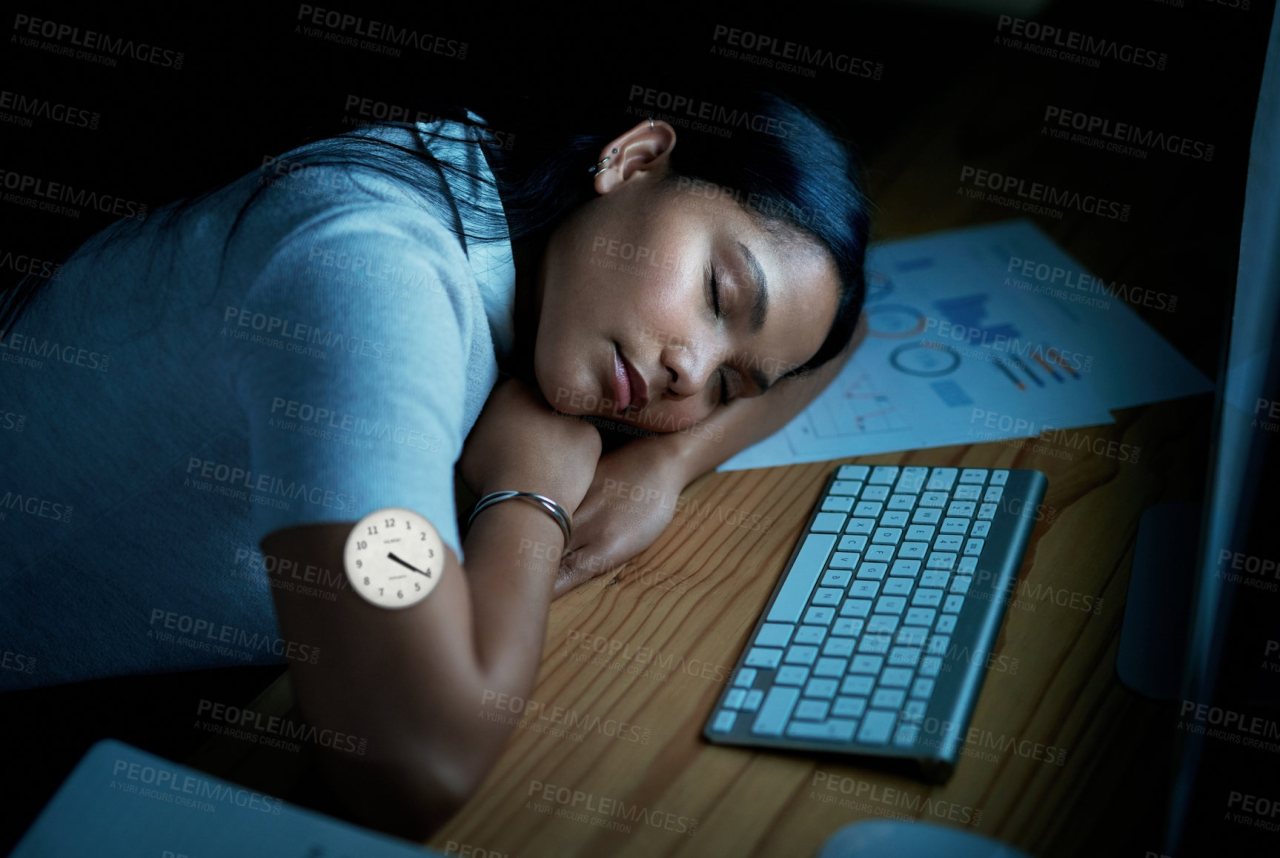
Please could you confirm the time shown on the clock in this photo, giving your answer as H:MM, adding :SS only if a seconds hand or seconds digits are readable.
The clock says 4:21
